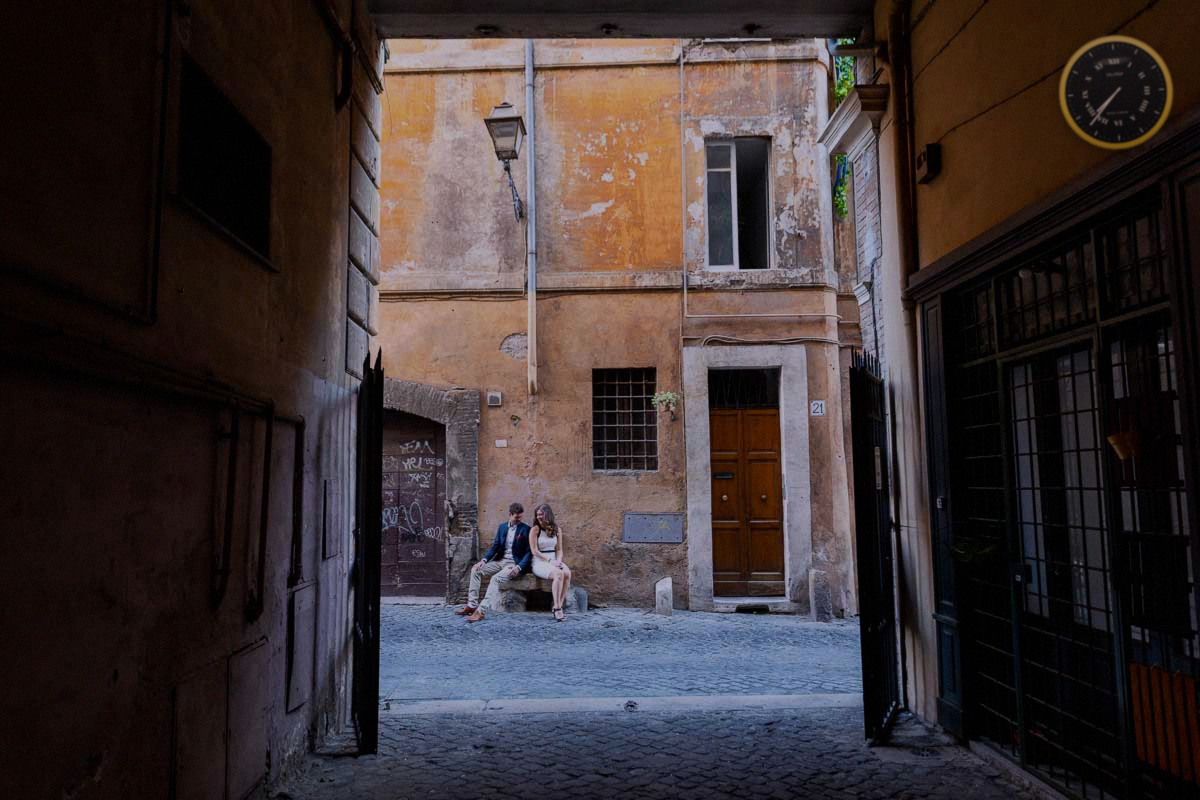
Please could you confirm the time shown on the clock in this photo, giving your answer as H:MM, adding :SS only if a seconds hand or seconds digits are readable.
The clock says 7:37
